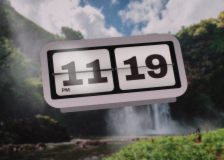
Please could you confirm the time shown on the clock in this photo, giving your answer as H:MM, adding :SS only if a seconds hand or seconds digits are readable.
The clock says 11:19
